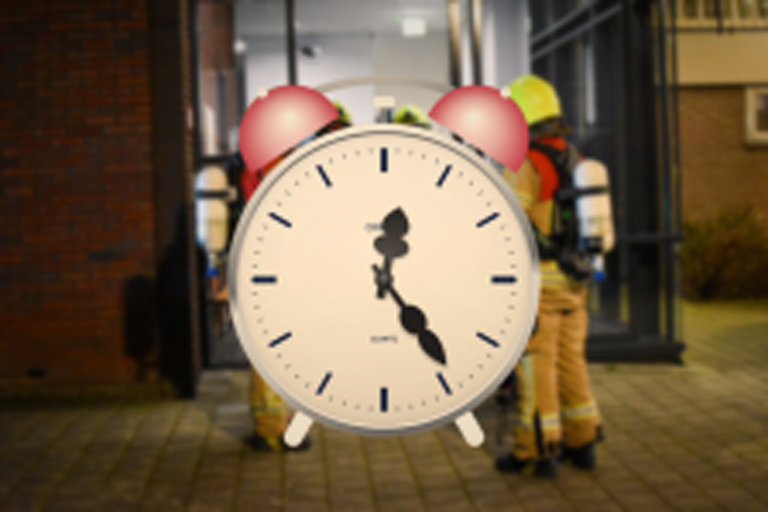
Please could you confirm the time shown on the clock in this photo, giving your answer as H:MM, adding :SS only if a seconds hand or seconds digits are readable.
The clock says 12:24
